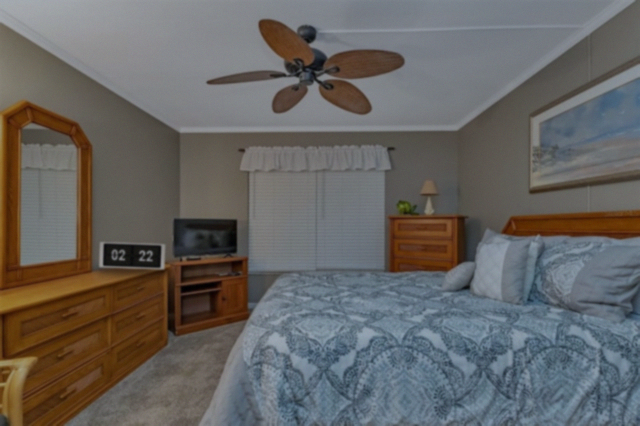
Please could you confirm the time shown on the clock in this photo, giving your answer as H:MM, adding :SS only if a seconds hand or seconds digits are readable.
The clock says 2:22
